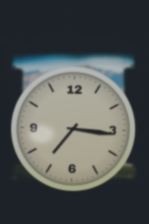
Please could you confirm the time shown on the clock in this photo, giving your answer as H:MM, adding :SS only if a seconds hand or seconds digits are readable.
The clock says 7:16
